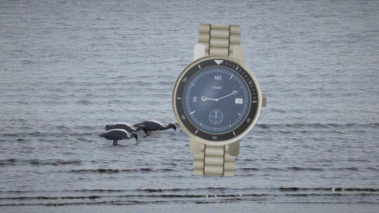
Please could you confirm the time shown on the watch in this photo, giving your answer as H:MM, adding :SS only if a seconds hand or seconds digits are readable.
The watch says 9:11
